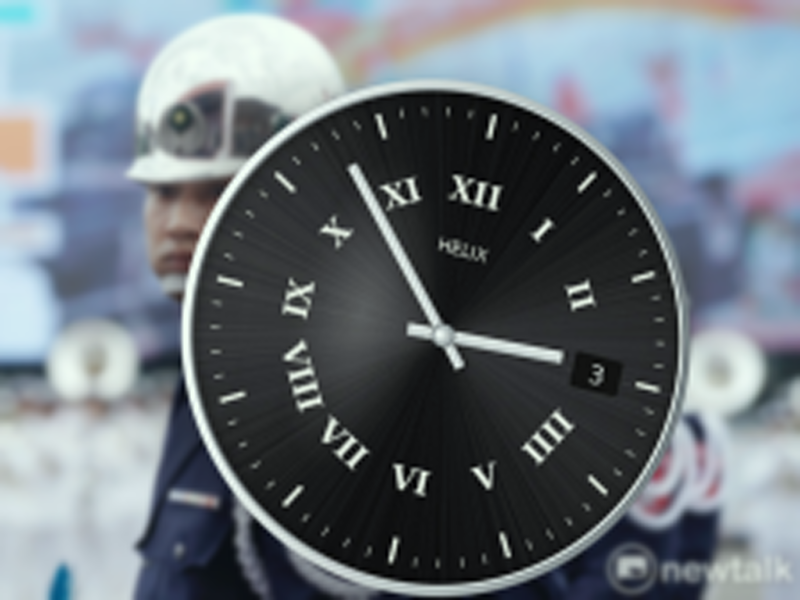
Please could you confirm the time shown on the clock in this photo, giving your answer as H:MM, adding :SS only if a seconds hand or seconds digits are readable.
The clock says 2:53
